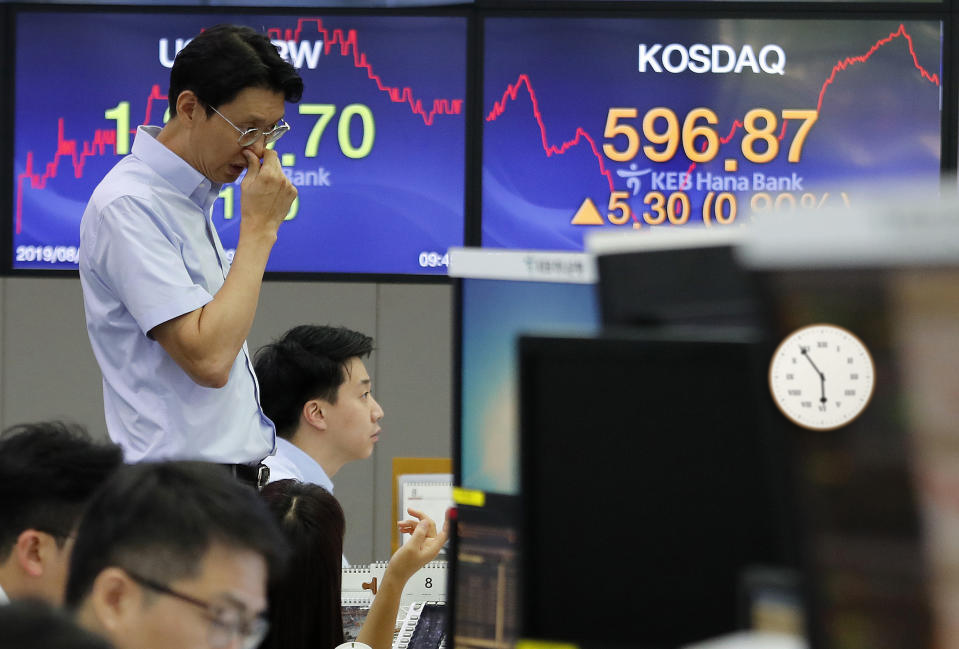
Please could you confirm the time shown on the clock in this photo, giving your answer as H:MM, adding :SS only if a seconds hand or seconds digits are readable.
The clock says 5:54
